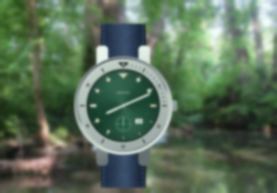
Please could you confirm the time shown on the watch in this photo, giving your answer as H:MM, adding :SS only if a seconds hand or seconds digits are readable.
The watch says 8:11
